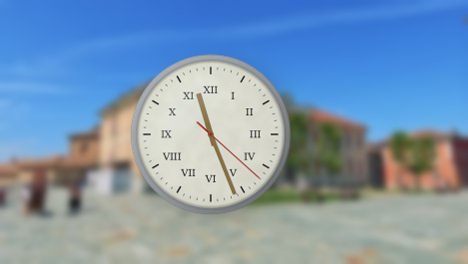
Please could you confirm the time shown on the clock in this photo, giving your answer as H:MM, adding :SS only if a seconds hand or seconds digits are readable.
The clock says 11:26:22
